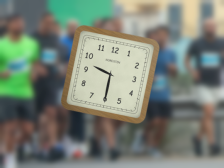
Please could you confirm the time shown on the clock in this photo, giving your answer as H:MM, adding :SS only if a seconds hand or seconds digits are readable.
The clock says 9:30
